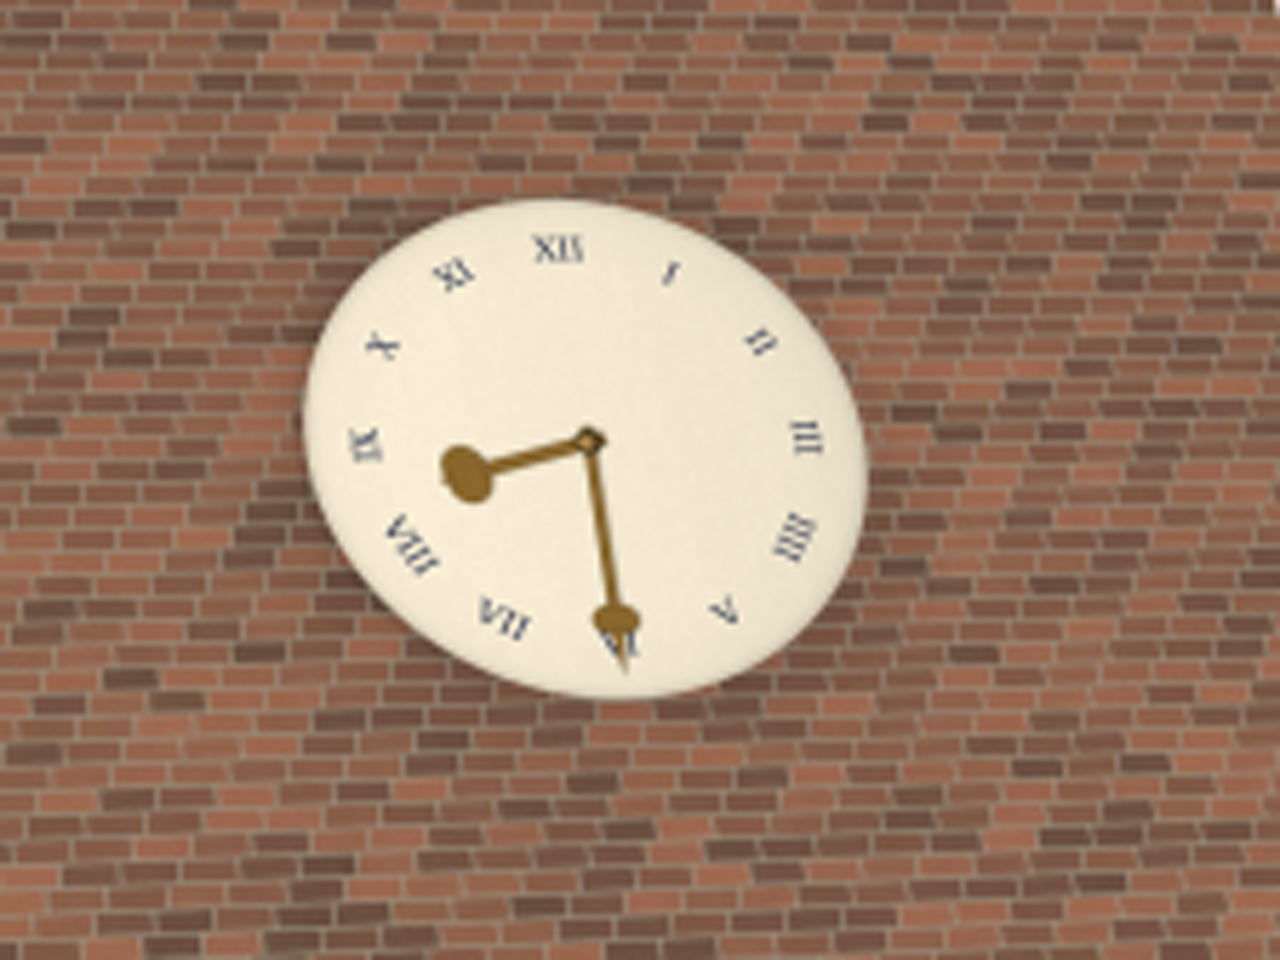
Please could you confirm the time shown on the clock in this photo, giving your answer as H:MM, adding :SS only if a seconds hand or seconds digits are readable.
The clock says 8:30
